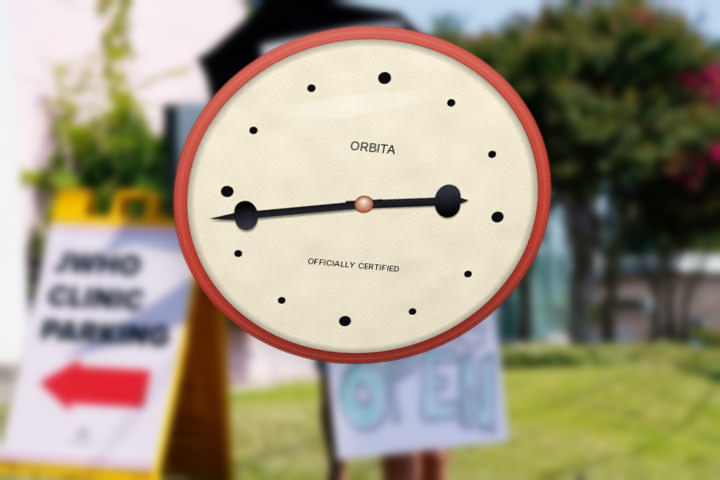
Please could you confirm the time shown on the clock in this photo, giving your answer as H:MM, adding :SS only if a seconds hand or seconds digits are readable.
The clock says 2:43
